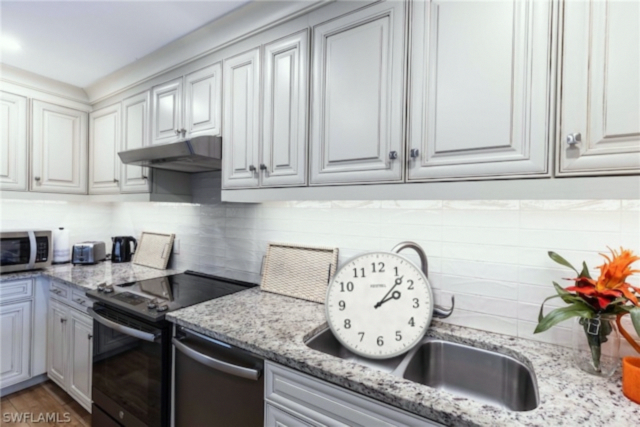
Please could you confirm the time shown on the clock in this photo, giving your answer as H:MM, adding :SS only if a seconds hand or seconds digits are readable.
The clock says 2:07
